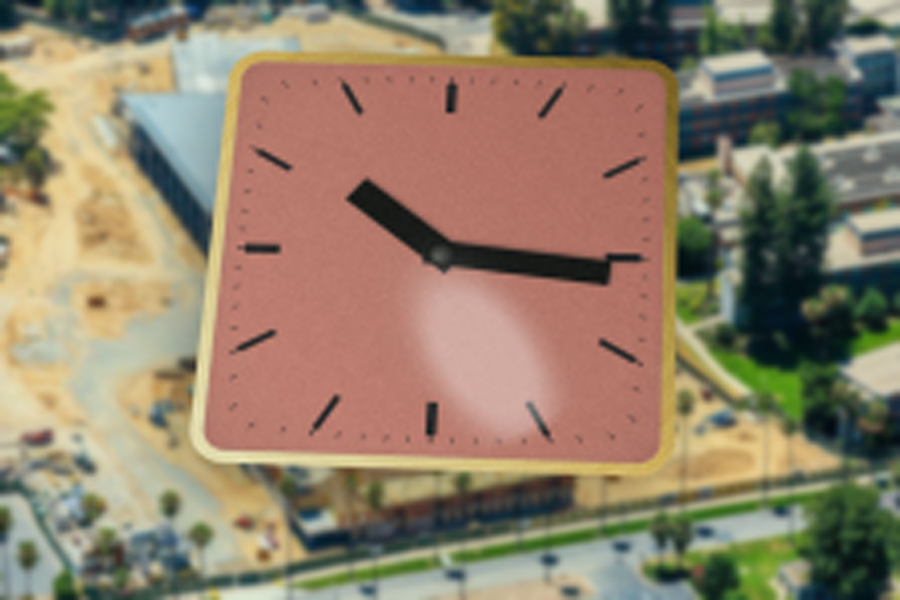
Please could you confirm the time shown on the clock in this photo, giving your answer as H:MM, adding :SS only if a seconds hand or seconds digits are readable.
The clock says 10:16
